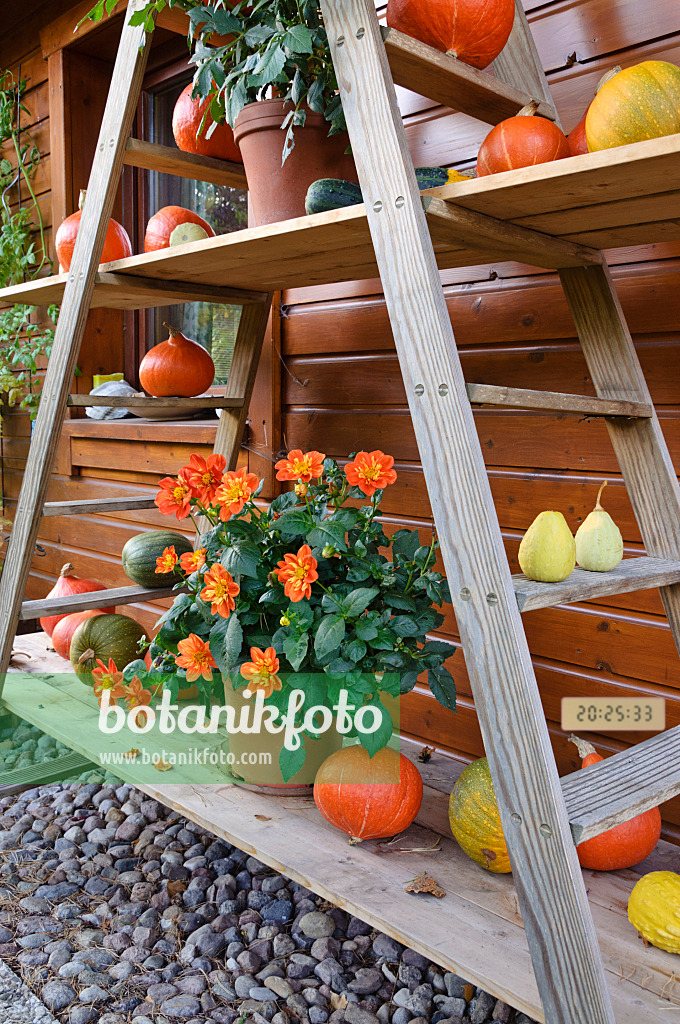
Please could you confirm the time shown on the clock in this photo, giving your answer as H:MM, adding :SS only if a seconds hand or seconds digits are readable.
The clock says 20:25:33
